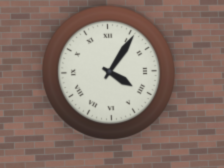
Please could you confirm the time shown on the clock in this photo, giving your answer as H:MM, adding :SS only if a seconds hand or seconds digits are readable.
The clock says 4:06
